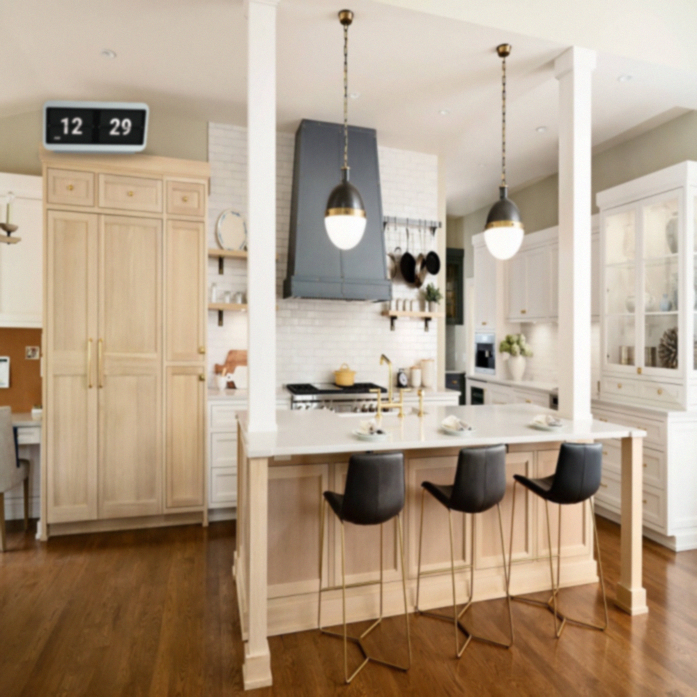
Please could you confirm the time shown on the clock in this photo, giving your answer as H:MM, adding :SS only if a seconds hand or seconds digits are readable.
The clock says 12:29
